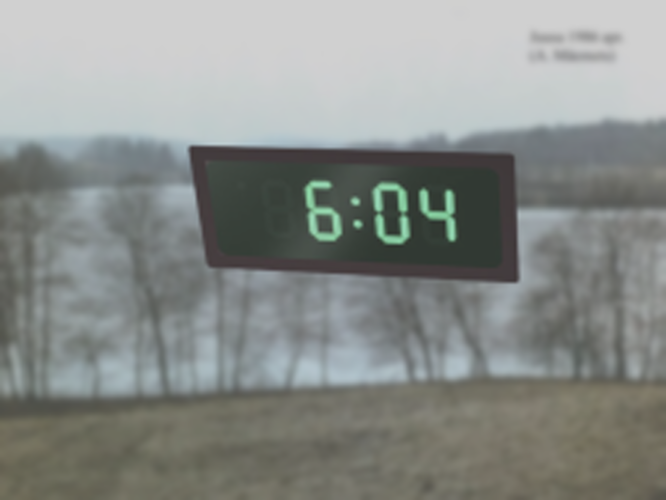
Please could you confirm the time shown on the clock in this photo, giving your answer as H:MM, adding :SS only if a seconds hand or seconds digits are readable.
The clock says 6:04
